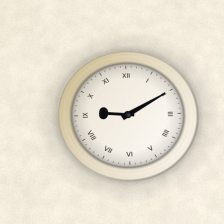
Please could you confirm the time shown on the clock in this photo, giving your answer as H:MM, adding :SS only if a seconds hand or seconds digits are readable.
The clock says 9:10
